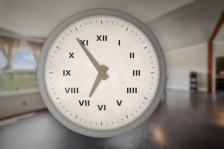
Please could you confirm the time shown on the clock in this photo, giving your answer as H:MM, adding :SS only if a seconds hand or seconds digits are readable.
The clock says 6:54
